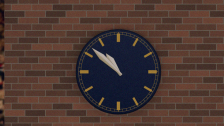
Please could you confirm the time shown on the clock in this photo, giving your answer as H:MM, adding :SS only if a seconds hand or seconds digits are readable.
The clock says 10:52
